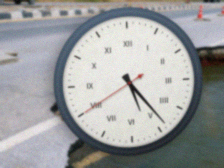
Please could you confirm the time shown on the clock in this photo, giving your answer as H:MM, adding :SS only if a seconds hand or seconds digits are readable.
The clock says 5:23:40
